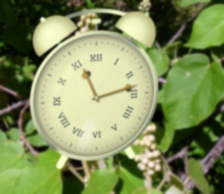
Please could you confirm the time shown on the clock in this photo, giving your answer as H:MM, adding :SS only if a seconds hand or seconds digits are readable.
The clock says 11:13
